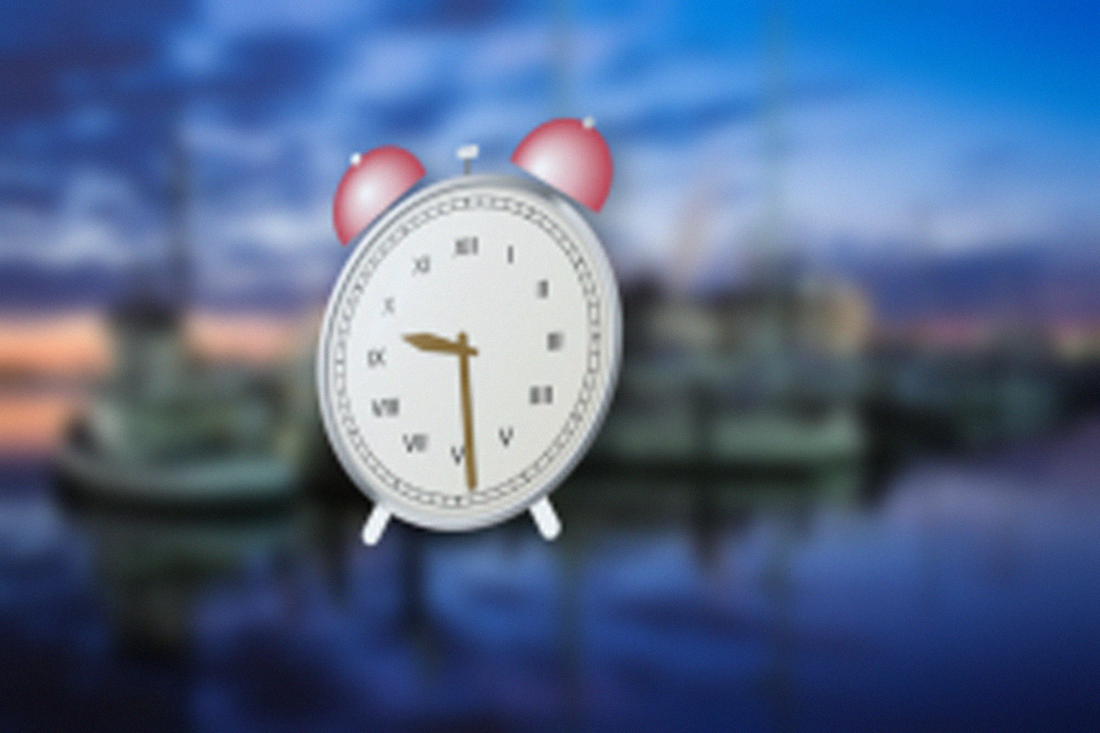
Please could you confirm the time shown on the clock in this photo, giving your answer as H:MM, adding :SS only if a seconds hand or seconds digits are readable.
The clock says 9:29
